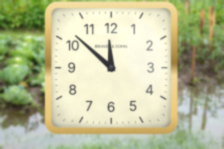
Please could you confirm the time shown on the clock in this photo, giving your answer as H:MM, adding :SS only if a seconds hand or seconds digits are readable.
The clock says 11:52
